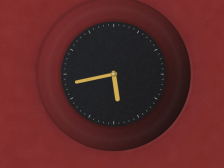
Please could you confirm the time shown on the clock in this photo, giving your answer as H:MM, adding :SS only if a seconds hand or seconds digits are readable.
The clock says 5:43
